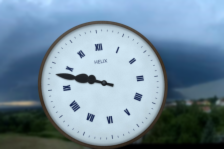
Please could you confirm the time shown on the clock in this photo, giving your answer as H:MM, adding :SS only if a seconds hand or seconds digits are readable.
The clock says 9:48
